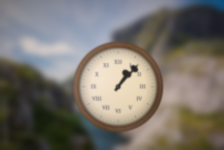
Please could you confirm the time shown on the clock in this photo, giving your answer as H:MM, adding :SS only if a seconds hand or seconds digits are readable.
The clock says 1:07
